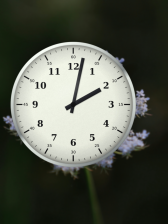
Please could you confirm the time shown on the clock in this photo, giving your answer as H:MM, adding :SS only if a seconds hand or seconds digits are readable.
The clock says 2:02
